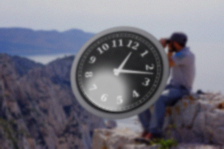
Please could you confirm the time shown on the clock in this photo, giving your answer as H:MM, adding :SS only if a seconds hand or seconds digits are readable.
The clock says 12:12
